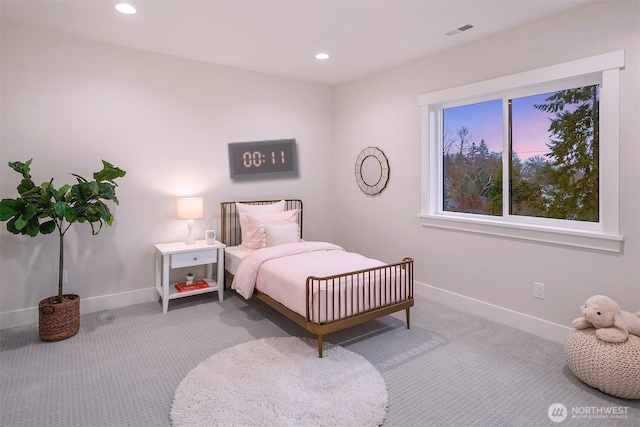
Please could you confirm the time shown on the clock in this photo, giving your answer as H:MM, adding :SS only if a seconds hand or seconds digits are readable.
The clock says 0:11
